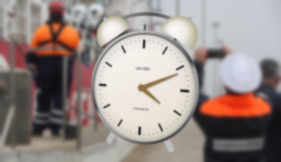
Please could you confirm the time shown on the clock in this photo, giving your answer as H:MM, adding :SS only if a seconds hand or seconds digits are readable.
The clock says 4:11
